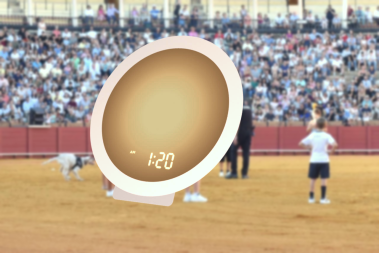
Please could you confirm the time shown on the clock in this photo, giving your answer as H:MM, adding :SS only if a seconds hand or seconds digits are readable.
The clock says 1:20
